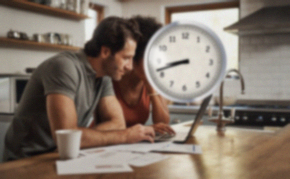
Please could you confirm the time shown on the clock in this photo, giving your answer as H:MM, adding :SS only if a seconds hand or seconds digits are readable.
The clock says 8:42
